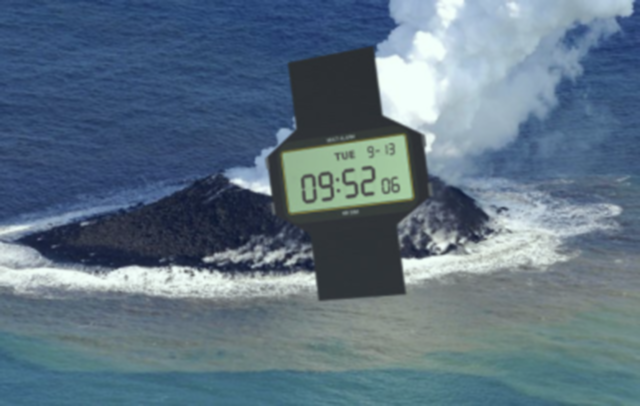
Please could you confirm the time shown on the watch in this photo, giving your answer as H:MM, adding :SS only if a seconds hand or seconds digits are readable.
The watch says 9:52:06
